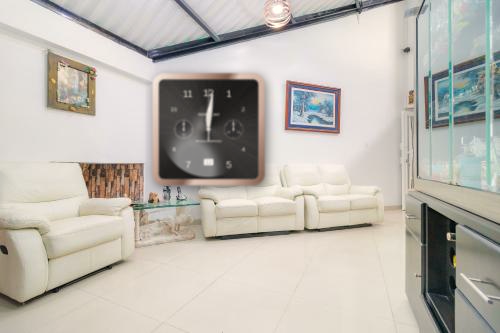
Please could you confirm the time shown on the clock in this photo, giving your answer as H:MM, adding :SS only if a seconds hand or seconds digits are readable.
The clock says 12:01
